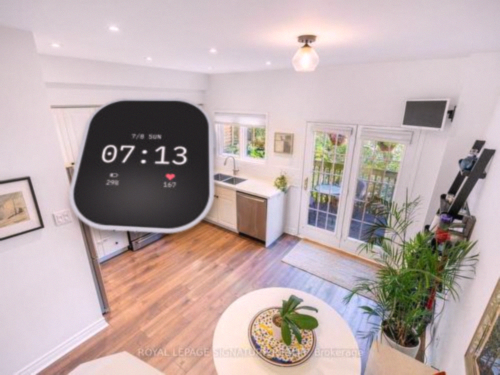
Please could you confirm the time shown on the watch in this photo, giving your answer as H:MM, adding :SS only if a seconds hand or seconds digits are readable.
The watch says 7:13
